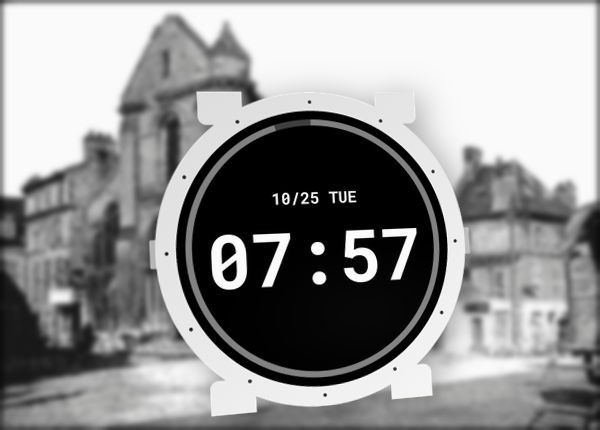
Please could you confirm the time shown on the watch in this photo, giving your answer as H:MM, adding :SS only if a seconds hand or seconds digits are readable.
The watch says 7:57
